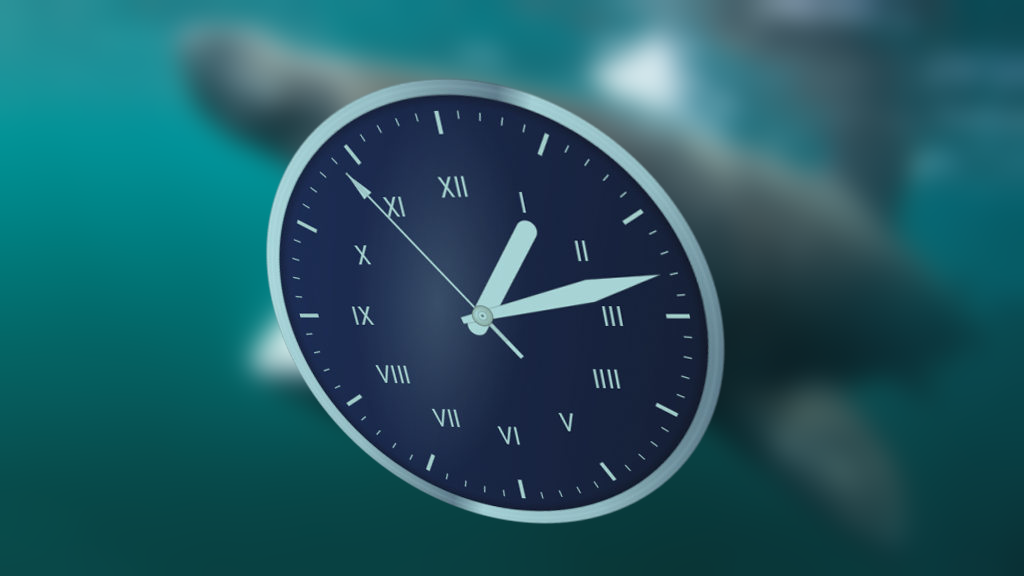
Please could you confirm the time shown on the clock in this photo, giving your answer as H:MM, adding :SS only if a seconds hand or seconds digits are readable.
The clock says 1:12:54
